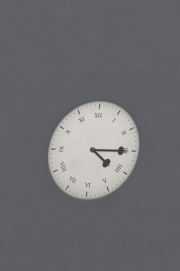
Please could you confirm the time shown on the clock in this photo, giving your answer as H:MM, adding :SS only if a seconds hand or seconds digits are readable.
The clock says 4:15
